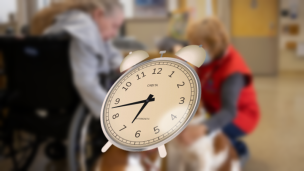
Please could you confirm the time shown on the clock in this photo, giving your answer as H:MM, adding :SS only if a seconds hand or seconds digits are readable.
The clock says 6:43
